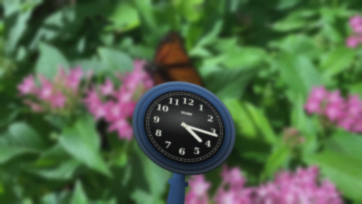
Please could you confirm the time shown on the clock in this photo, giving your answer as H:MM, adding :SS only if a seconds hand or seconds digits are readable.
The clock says 4:16
